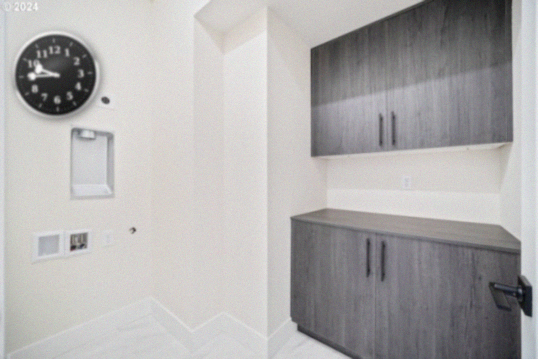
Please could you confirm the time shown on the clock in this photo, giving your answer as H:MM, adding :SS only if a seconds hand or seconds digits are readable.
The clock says 9:45
